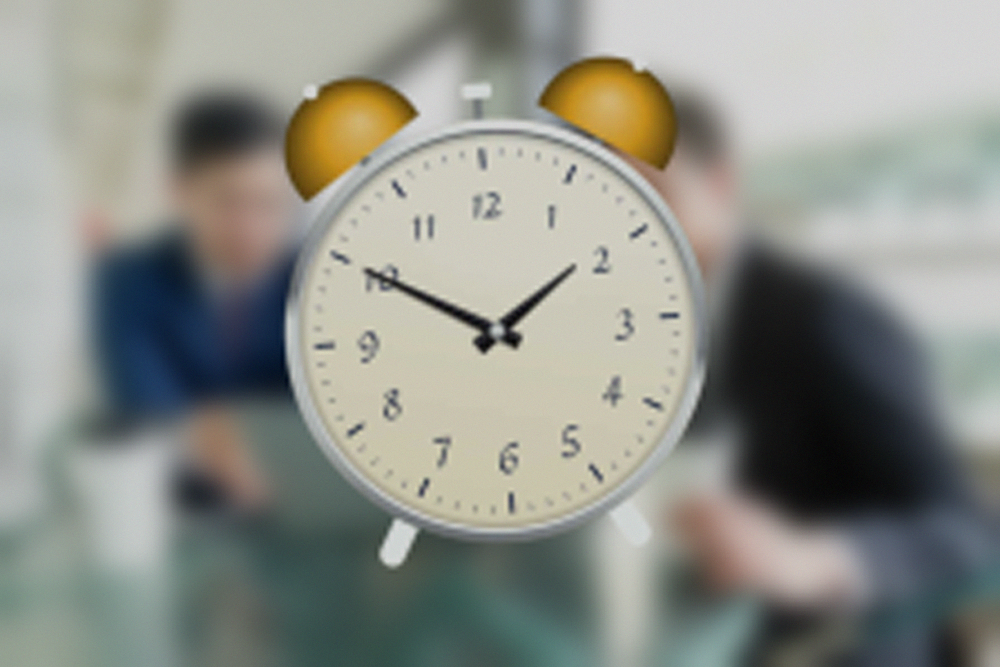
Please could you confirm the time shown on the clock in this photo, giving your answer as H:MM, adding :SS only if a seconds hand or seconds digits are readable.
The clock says 1:50
